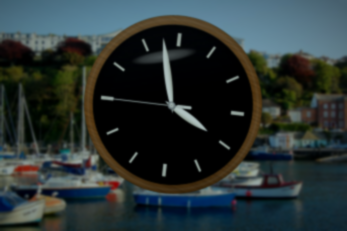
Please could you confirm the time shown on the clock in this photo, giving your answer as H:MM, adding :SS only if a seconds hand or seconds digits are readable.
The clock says 3:57:45
